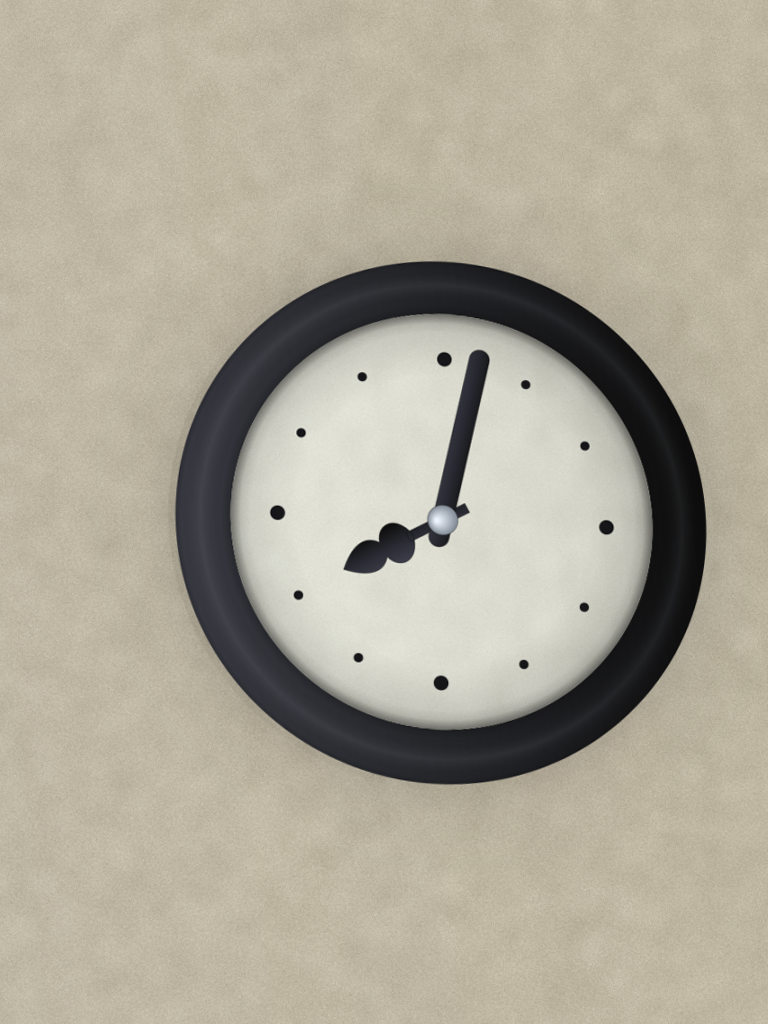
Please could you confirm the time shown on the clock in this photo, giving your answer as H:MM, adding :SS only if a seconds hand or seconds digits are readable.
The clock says 8:02
